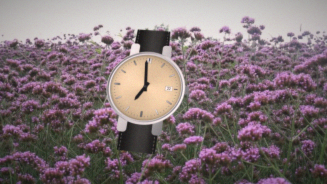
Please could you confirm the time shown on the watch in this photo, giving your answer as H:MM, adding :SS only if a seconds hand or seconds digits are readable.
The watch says 6:59
